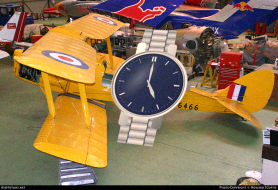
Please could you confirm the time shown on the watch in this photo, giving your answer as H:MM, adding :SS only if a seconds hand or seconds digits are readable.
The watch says 5:00
